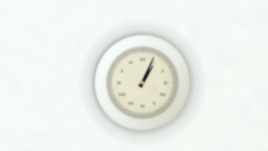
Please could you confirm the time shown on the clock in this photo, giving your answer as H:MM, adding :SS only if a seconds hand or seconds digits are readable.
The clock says 1:04
